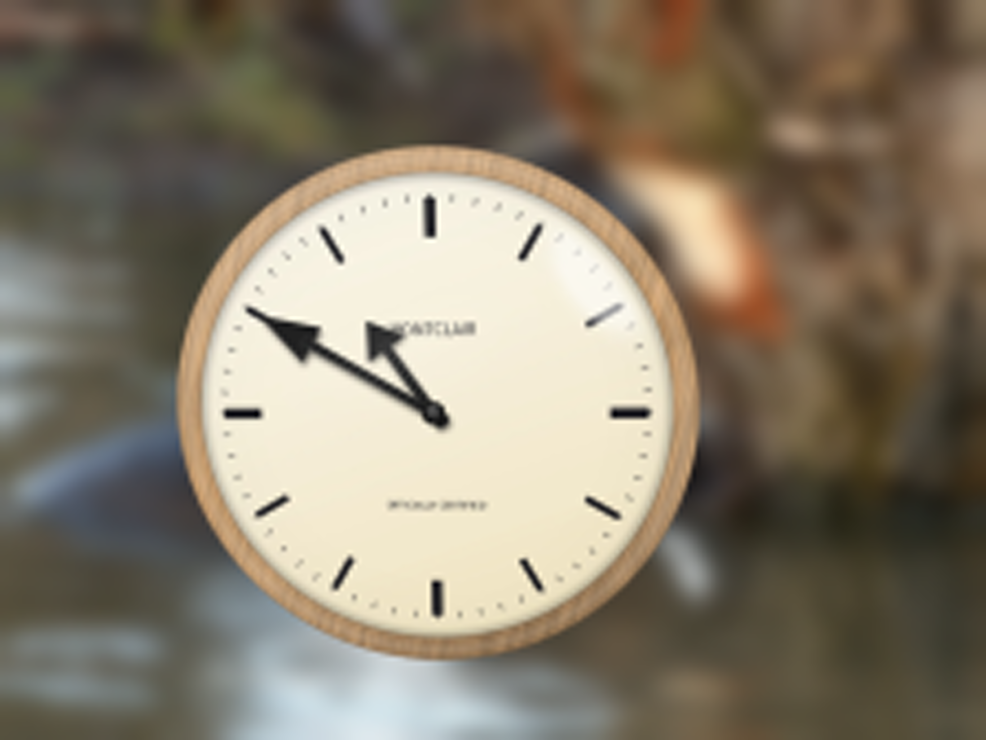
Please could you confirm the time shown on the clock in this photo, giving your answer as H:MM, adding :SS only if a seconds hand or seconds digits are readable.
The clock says 10:50
